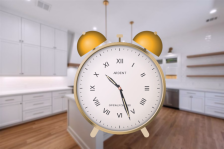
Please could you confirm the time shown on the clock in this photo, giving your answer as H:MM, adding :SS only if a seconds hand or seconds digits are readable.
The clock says 10:27
